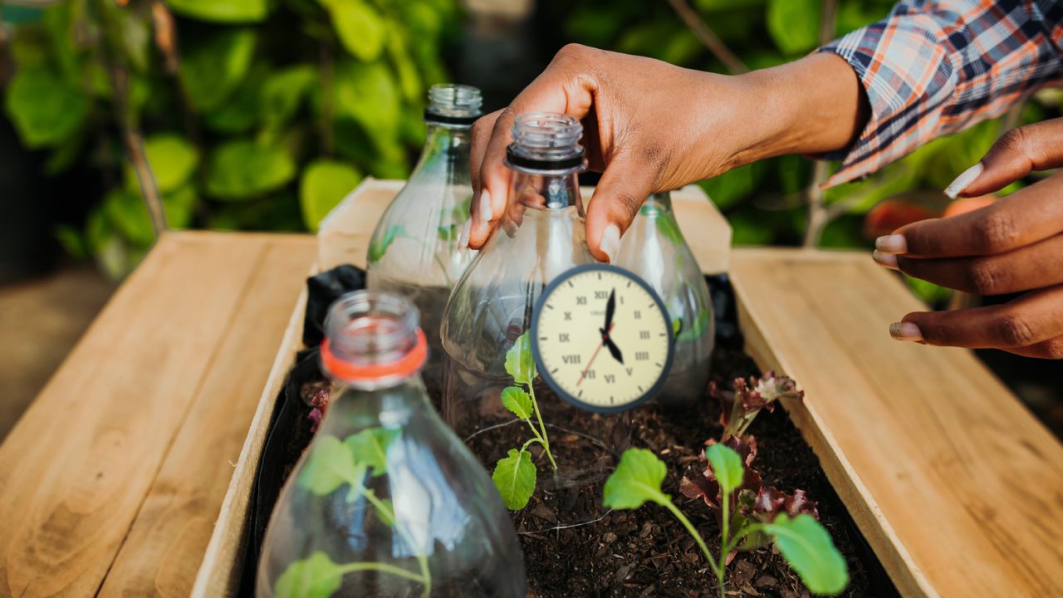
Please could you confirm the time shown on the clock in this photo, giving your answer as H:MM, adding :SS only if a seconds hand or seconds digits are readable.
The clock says 5:02:36
